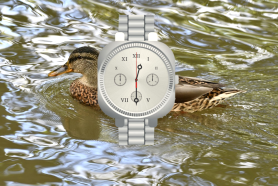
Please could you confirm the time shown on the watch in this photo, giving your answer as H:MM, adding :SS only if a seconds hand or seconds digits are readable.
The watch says 12:30
